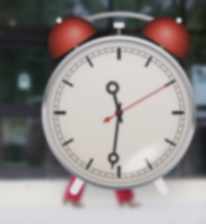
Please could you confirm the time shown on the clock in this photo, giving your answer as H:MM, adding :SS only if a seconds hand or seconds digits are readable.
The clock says 11:31:10
